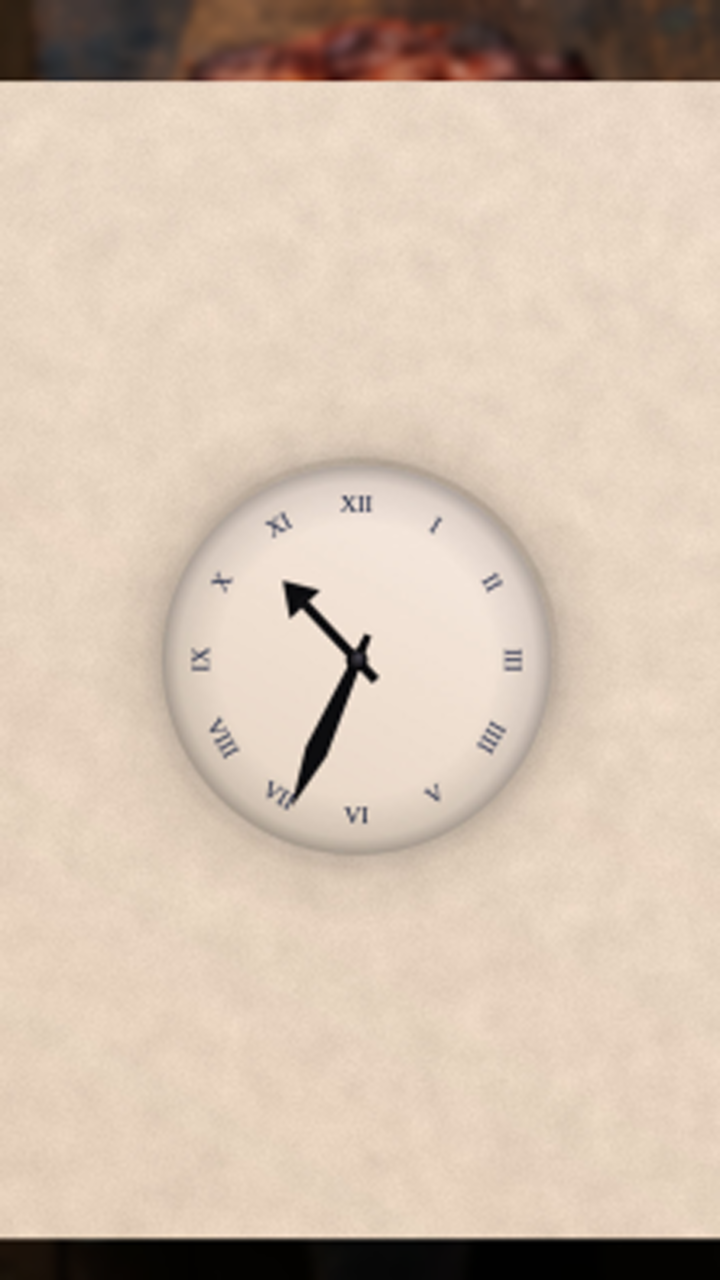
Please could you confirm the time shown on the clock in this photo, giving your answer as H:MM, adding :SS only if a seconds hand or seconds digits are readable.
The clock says 10:34
